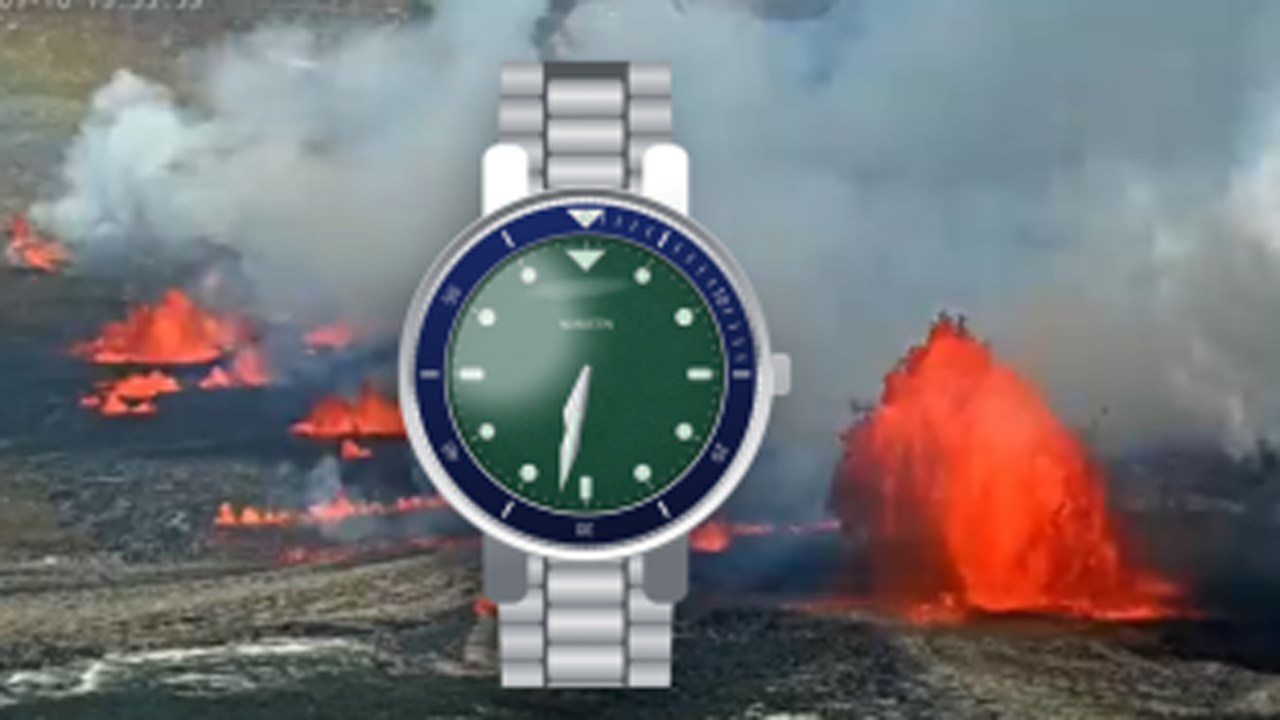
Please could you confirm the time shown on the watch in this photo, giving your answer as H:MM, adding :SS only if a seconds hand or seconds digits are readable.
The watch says 6:32
